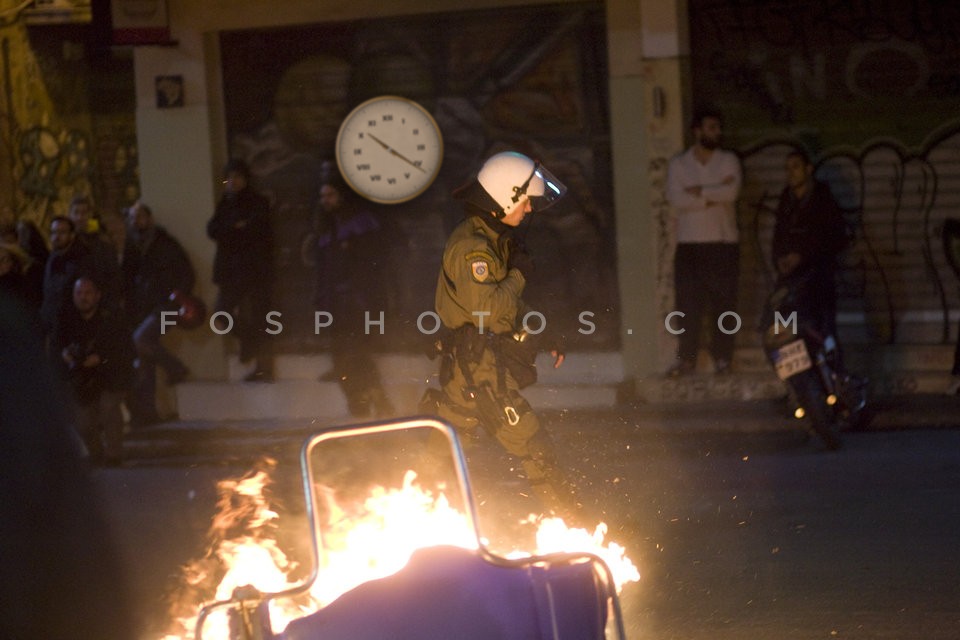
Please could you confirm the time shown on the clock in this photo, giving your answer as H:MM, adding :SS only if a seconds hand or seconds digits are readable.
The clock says 10:21
